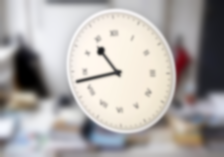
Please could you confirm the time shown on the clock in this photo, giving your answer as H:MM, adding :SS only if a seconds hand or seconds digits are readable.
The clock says 10:43
